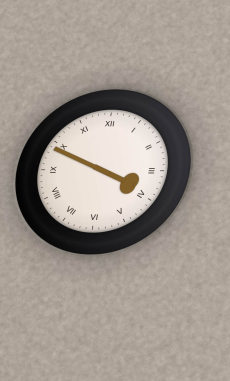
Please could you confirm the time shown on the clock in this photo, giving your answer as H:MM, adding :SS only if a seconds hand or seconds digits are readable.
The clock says 3:49
